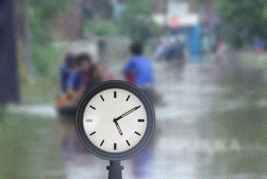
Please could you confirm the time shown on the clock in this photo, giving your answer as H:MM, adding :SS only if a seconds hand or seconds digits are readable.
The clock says 5:10
